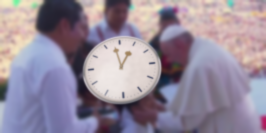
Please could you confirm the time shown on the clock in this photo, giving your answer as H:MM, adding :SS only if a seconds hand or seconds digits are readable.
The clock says 12:58
